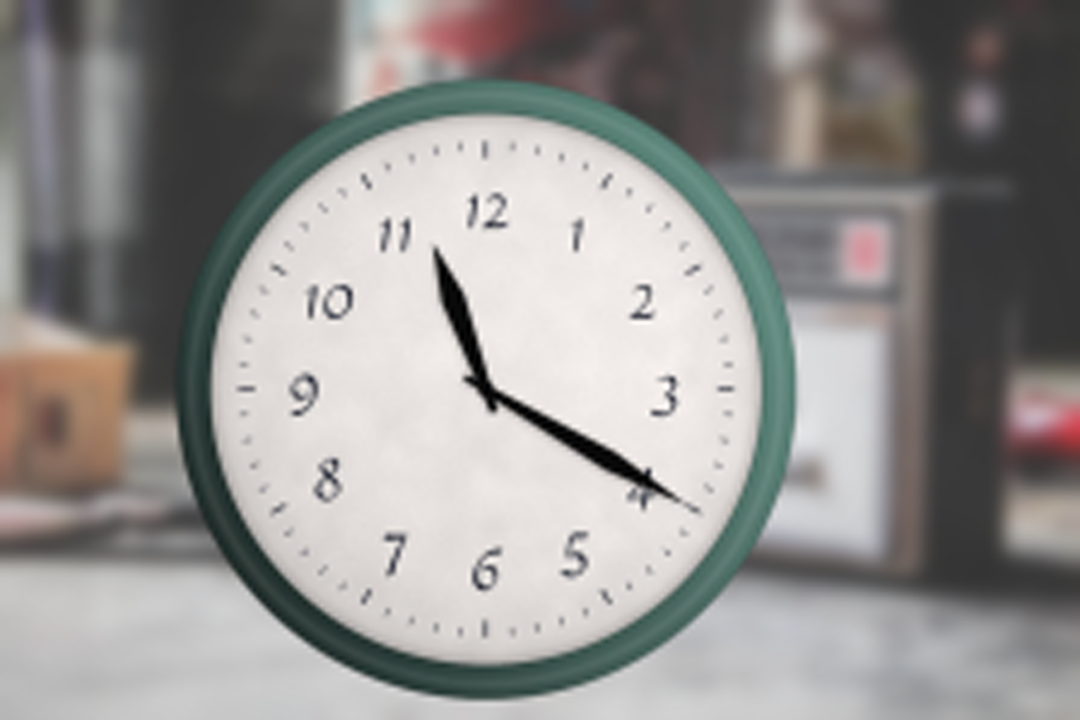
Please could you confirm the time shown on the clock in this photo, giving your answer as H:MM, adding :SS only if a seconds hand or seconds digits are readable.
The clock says 11:20
